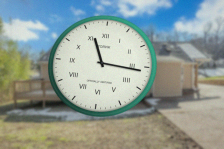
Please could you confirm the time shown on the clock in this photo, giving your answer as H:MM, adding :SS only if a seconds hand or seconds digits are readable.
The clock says 11:16
